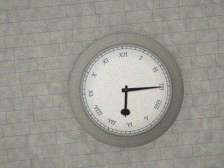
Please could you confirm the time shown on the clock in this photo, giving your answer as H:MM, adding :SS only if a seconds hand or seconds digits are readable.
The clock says 6:15
